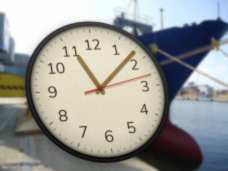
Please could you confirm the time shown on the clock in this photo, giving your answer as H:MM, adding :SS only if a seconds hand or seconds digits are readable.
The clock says 11:08:13
